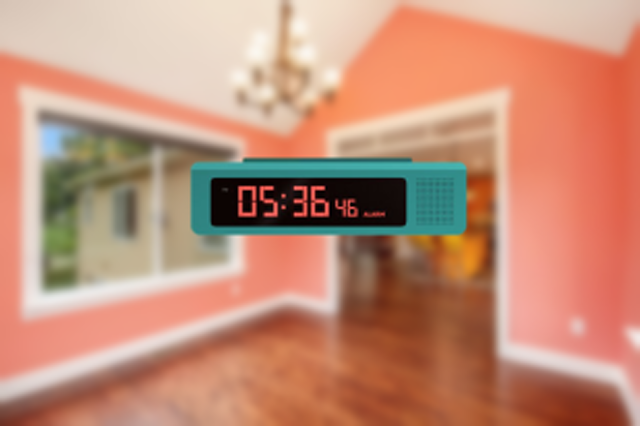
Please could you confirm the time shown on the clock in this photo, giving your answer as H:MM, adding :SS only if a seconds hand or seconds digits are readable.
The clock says 5:36:46
